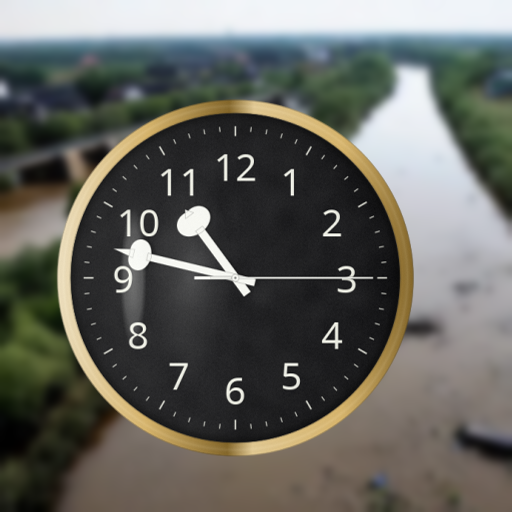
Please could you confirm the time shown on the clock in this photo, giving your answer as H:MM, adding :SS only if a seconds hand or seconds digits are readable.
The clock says 10:47:15
